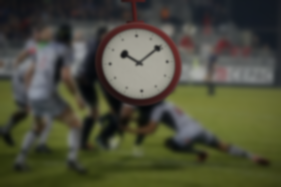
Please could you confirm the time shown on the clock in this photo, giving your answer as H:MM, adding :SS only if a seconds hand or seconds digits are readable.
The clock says 10:09
